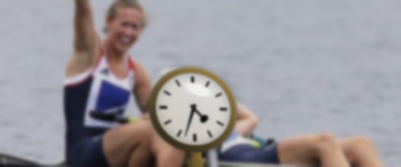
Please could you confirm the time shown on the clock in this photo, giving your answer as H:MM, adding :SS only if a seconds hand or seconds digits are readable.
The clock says 4:33
